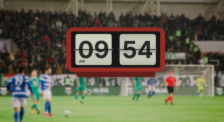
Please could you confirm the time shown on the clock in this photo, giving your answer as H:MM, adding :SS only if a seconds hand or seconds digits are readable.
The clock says 9:54
